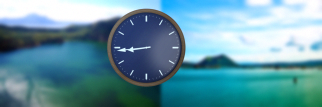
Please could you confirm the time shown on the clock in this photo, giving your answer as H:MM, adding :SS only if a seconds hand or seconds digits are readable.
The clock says 8:44
